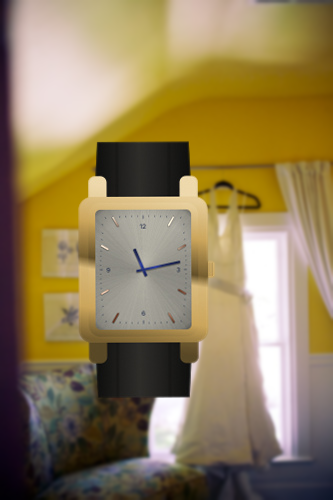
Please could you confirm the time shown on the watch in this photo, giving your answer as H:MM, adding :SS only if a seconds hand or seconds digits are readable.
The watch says 11:13
